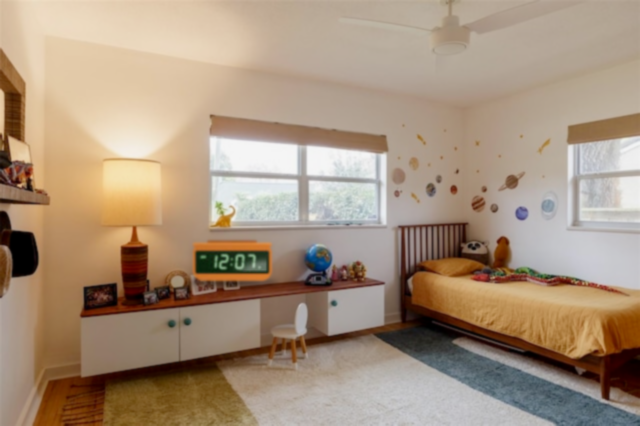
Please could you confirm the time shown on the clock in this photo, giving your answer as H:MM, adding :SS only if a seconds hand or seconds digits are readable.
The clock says 12:07
